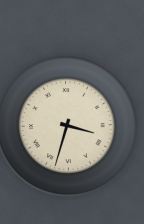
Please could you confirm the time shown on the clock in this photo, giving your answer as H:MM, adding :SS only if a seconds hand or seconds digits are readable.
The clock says 3:33
